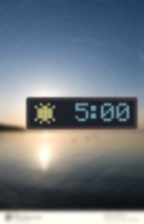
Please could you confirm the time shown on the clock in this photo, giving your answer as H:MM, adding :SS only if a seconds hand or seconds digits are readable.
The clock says 5:00
